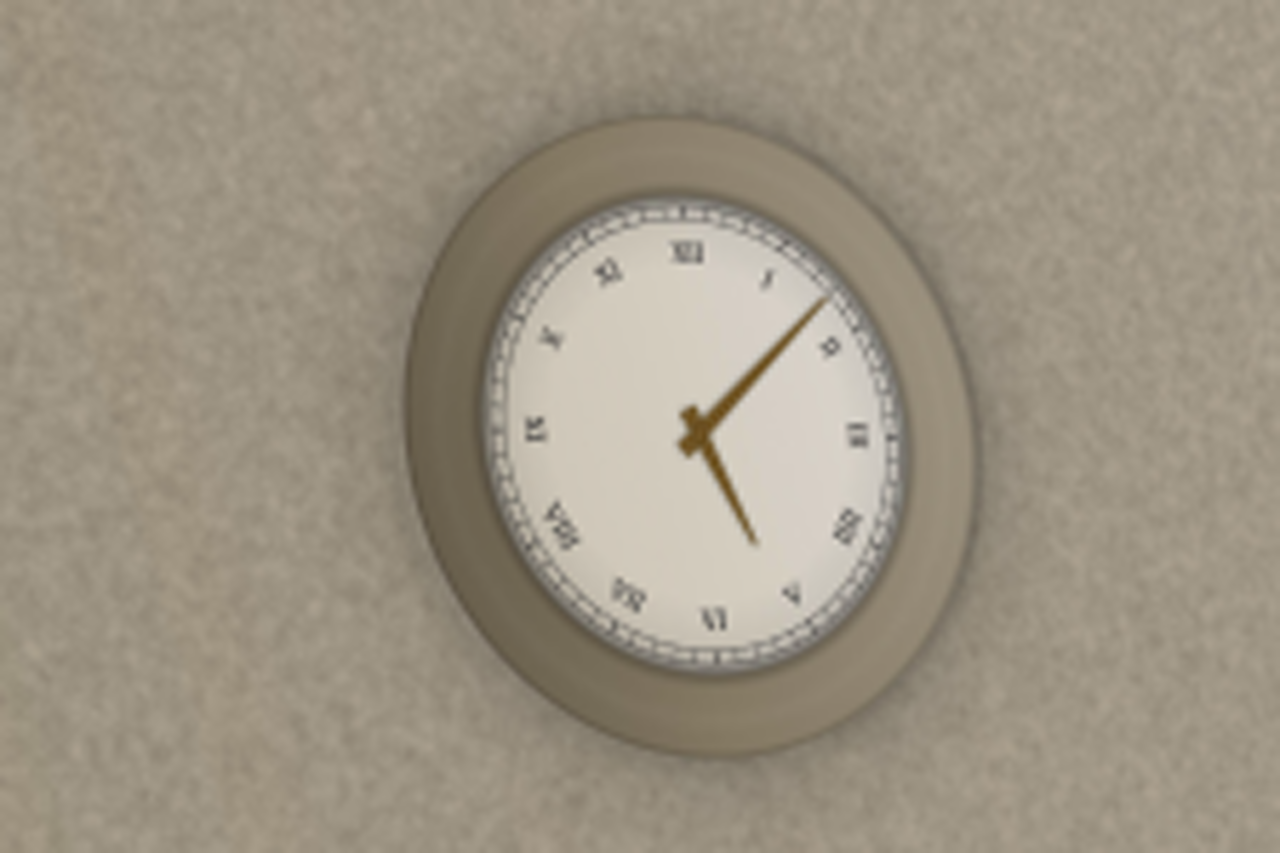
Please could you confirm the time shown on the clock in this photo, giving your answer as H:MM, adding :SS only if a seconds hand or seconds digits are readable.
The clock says 5:08
